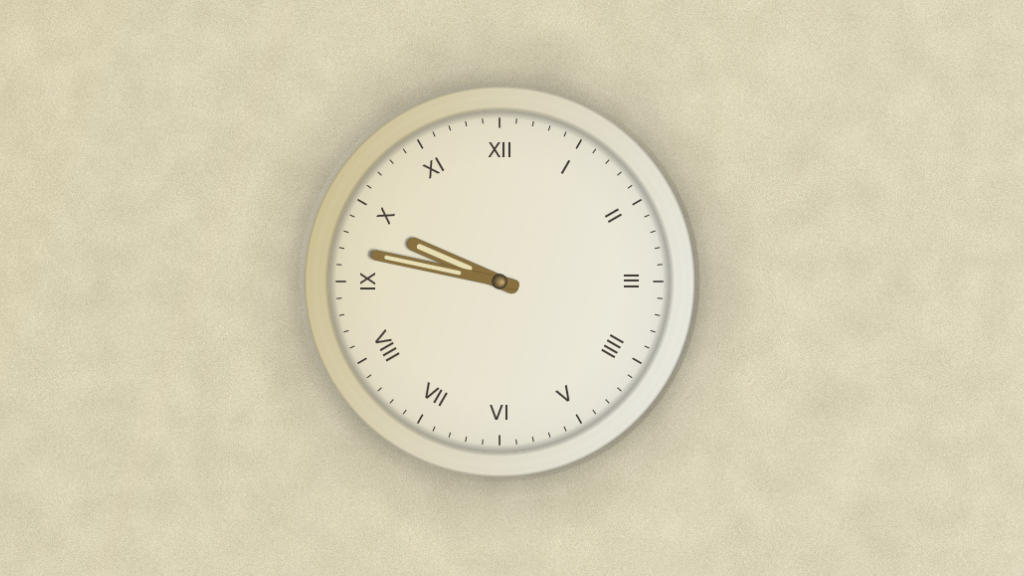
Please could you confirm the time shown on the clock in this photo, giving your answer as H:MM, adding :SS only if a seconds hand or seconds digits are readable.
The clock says 9:47
